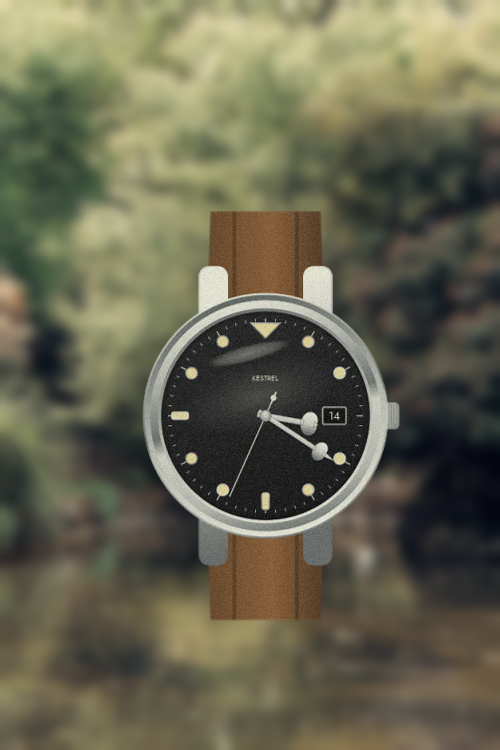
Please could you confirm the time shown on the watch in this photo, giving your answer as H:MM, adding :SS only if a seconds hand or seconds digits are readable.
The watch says 3:20:34
